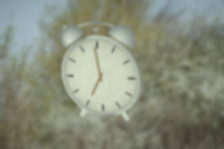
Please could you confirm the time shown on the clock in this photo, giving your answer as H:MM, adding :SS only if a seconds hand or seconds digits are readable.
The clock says 6:59
